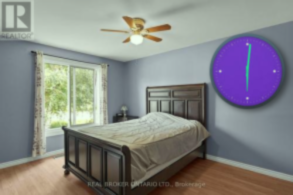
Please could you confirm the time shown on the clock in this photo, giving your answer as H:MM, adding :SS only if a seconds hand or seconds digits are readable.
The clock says 6:01
